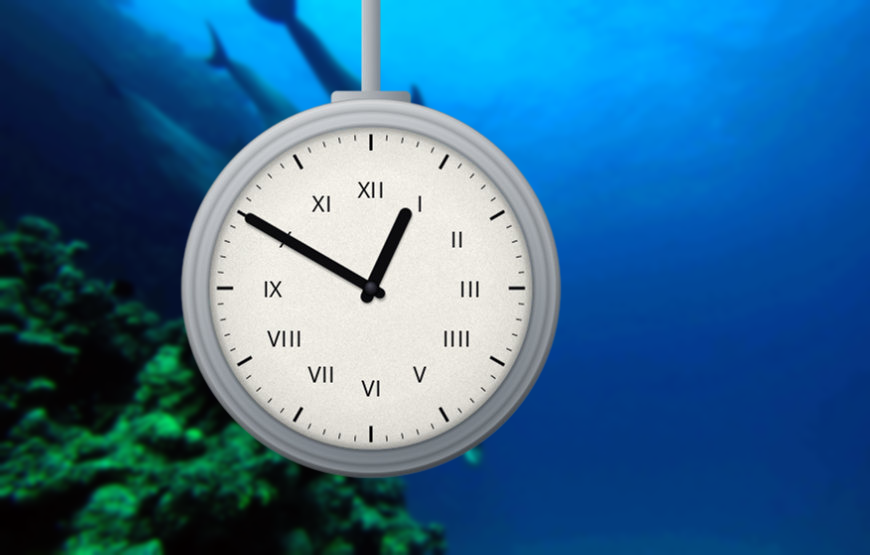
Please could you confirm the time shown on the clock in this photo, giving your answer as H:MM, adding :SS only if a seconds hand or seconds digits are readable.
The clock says 12:50
